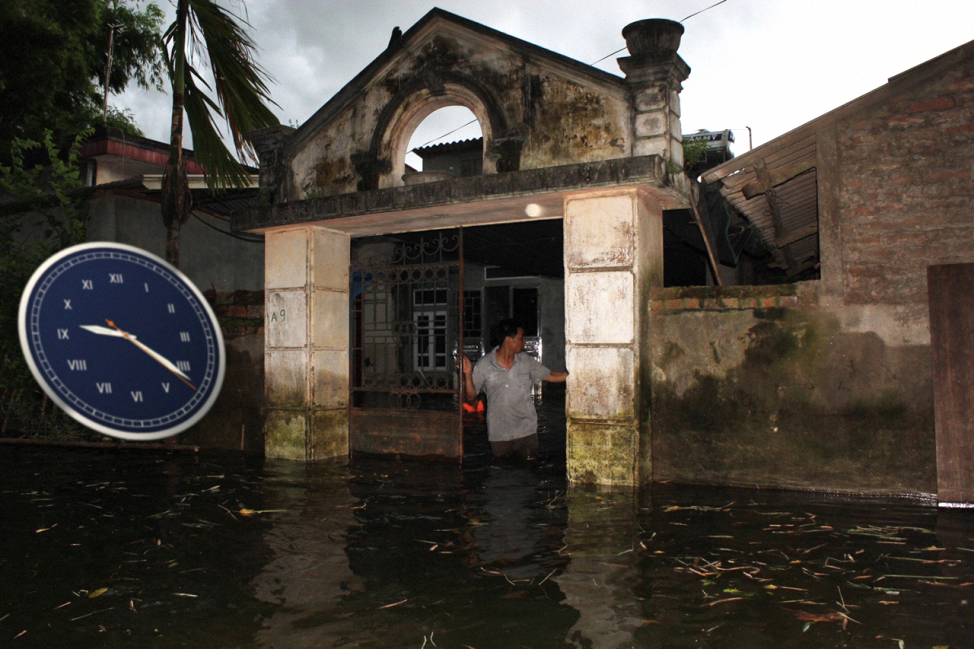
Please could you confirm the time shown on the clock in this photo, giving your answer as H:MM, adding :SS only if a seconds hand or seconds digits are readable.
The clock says 9:21:22
